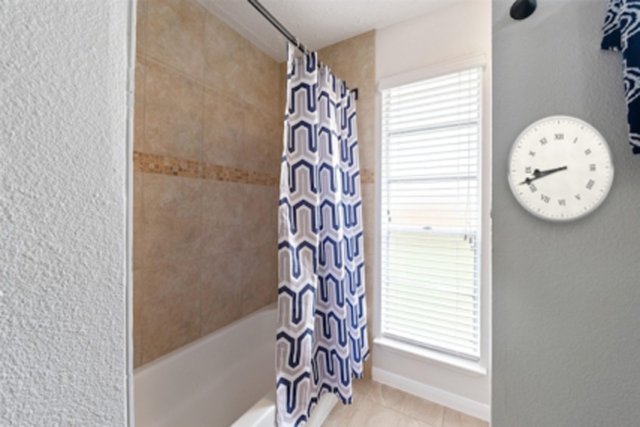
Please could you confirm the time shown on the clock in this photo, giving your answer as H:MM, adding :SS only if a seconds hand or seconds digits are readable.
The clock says 8:42
